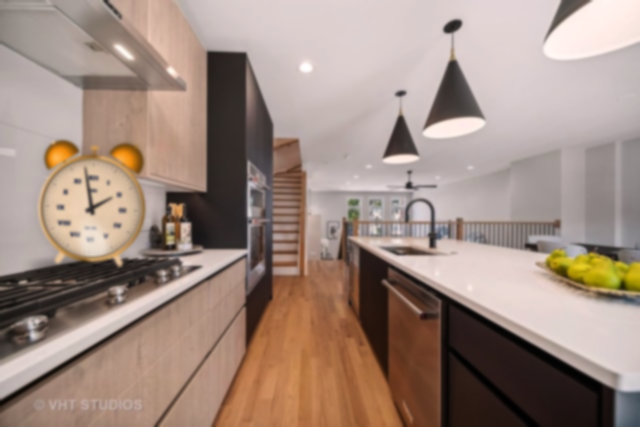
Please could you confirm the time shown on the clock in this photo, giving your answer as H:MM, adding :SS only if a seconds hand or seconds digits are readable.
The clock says 1:58
